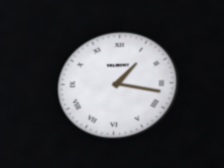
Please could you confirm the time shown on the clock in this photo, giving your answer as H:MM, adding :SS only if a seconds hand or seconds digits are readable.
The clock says 1:17
